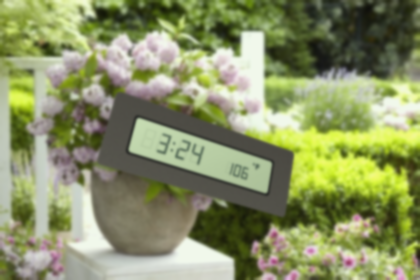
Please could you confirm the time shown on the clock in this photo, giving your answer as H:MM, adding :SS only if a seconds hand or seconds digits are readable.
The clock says 3:24
